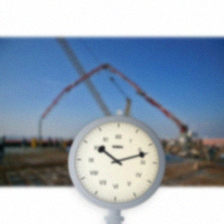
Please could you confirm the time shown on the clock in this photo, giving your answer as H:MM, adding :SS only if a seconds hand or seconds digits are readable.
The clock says 10:12
